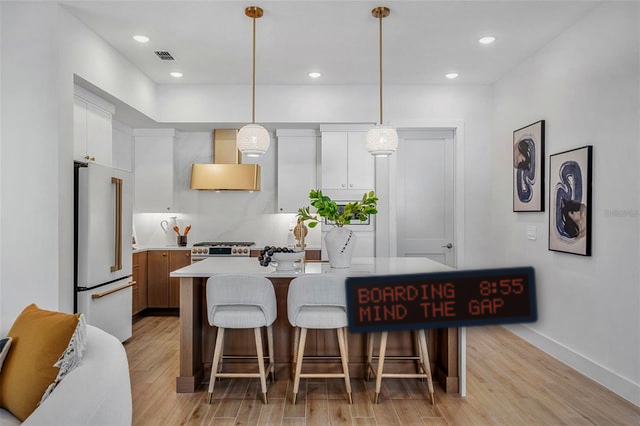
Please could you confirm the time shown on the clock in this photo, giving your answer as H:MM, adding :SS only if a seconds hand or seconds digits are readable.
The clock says 8:55
